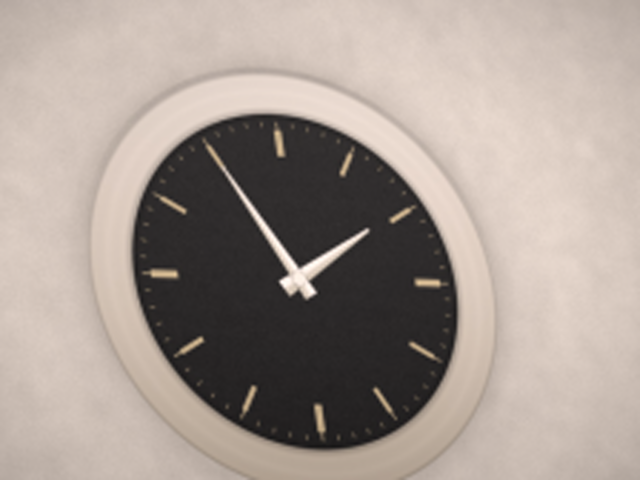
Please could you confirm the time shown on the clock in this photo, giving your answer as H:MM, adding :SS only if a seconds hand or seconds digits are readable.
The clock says 1:55
